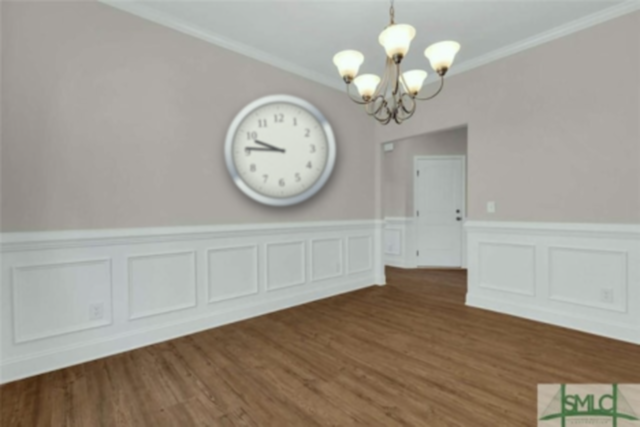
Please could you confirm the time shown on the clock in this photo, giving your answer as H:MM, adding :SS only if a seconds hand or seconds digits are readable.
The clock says 9:46
